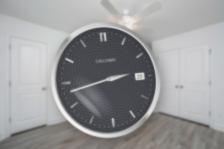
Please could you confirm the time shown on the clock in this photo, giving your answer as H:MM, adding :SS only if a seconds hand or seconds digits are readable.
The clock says 2:43
